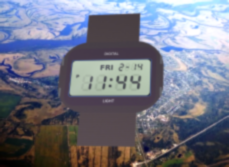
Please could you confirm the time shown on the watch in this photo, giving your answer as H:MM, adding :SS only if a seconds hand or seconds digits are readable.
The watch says 11:44
